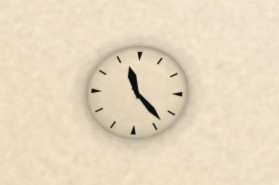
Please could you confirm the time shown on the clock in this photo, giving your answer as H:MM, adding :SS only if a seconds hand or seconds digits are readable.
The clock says 11:23
